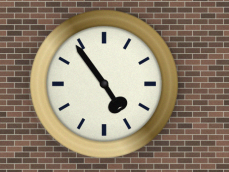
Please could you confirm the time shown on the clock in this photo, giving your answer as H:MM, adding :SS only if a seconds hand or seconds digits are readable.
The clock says 4:54
